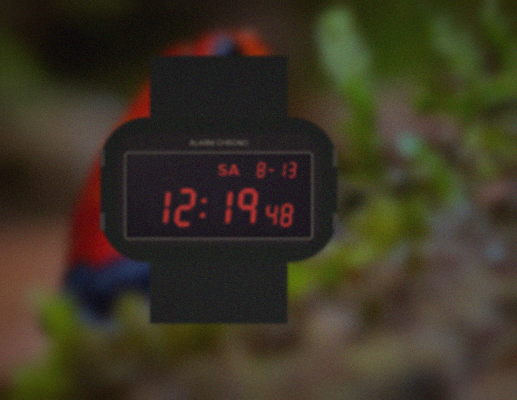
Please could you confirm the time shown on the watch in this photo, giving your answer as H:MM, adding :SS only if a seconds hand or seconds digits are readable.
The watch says 12:19:48
